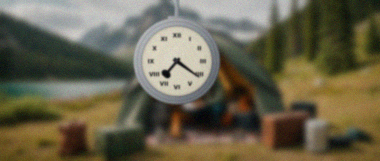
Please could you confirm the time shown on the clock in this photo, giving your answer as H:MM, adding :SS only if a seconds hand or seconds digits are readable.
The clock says 7:21
